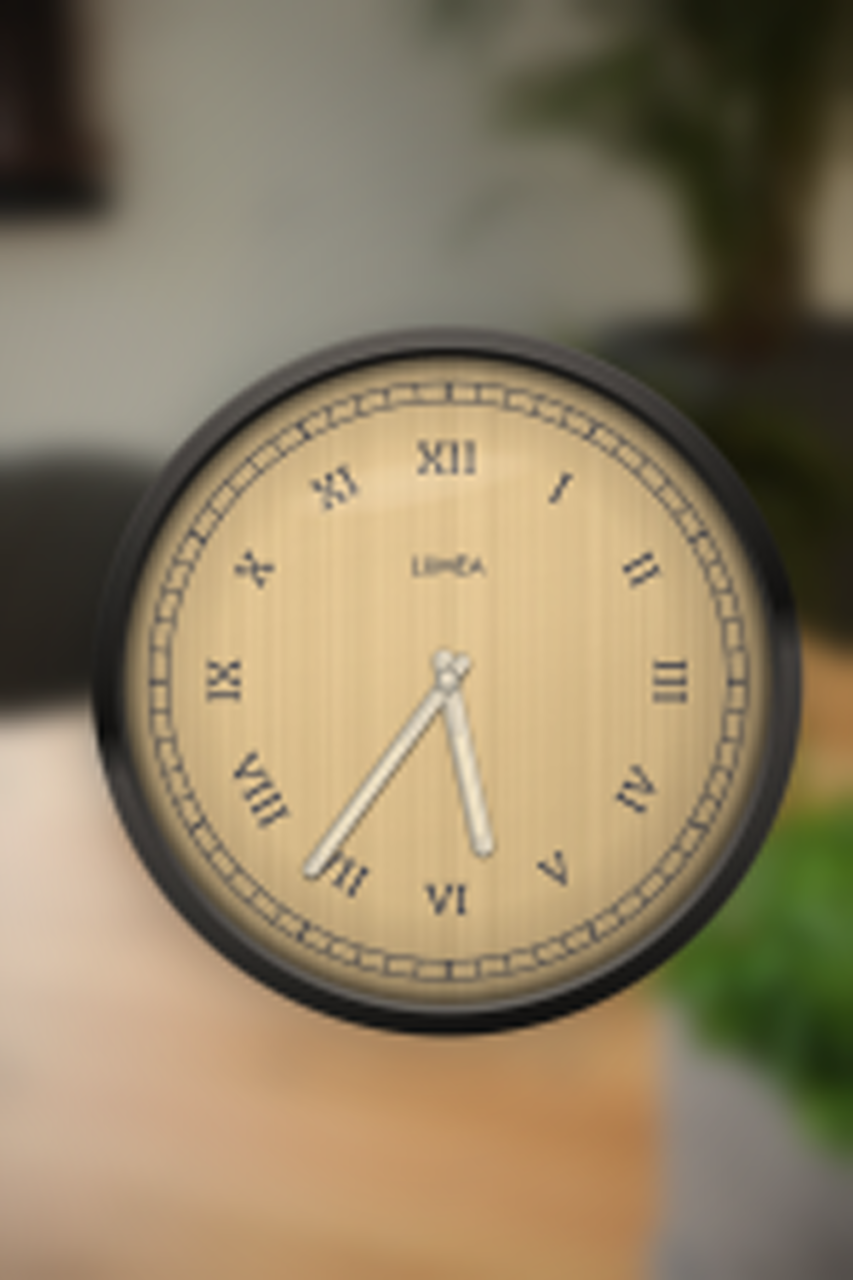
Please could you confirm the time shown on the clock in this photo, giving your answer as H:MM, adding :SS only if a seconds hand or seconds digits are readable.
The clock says 5:36
